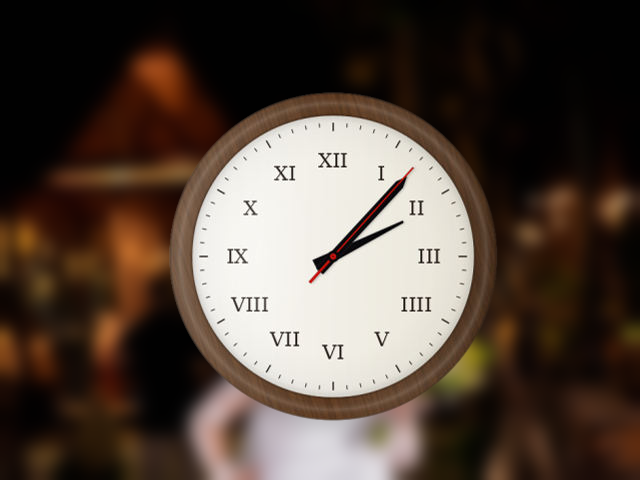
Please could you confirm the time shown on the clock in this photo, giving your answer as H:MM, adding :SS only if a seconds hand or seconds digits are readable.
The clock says 2:07:07
